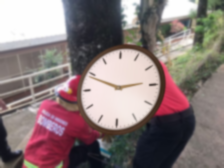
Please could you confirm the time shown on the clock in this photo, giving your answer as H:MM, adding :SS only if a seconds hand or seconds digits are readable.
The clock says 2:49
